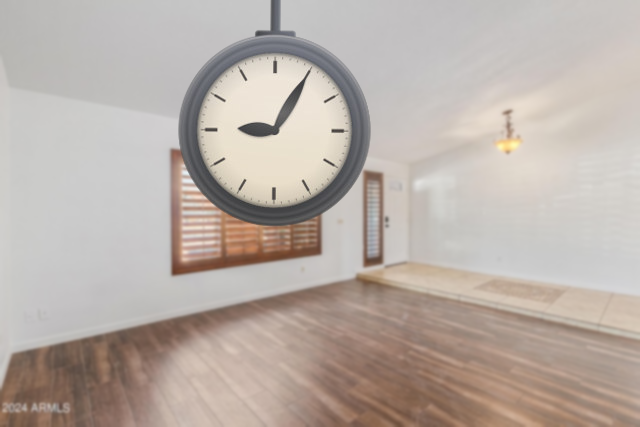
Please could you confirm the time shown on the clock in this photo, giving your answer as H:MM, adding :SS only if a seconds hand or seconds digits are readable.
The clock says 9:05
